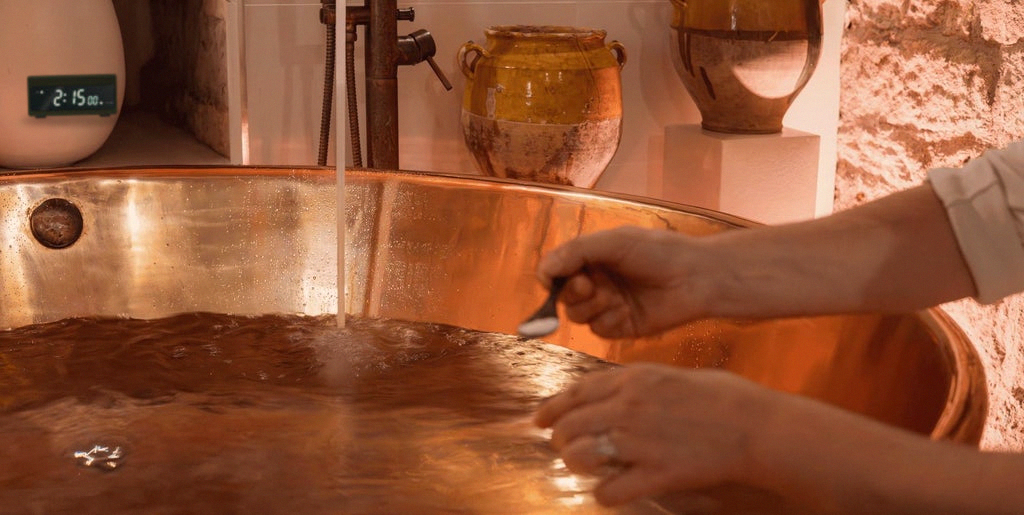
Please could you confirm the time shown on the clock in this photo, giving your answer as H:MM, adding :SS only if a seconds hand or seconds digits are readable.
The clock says 2:15
